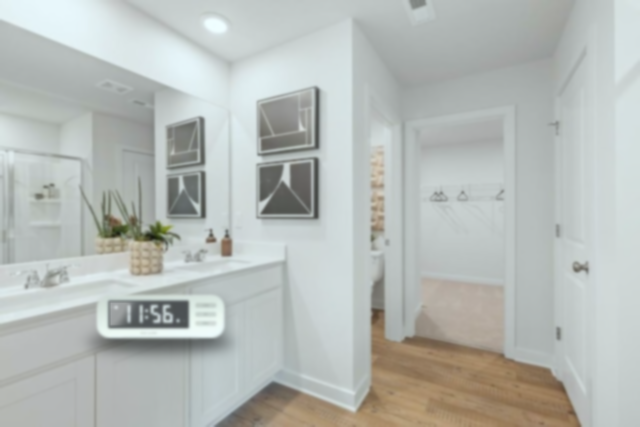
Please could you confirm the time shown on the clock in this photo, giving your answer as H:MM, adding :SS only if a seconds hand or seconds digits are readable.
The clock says 11:56
